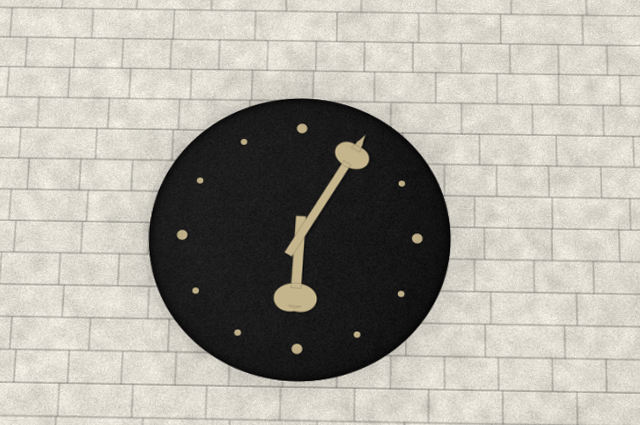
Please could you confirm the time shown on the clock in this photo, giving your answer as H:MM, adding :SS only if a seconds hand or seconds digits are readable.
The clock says 6:05
